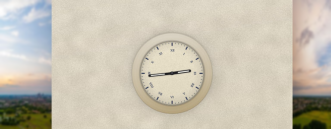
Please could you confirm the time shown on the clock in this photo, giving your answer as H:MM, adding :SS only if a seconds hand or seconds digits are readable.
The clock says 2:44
